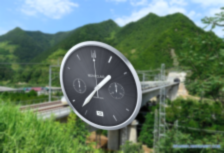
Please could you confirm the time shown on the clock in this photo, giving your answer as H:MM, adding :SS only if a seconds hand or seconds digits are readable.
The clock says 1:37
